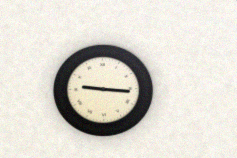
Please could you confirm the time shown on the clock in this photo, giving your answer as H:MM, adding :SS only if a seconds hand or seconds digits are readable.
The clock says 9:16
